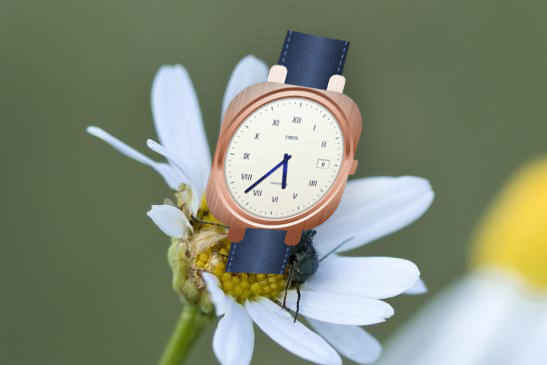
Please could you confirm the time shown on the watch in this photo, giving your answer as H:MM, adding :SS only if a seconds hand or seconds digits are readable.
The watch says 5:37
